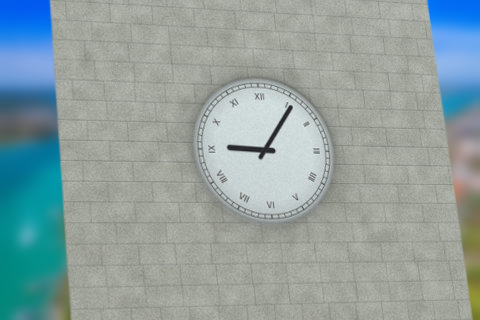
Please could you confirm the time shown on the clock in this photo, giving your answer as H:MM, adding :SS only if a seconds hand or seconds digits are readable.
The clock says 9:06
